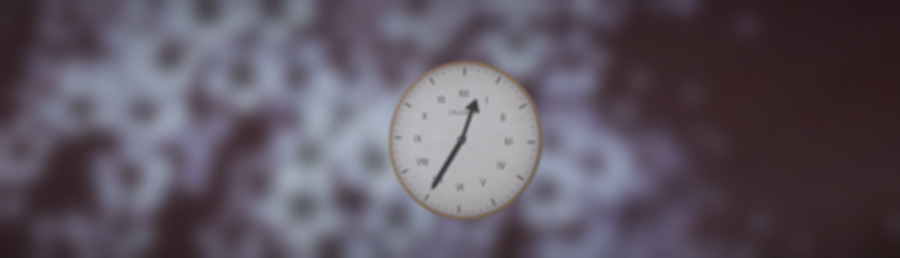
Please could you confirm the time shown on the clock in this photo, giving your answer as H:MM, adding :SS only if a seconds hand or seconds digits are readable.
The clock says 12:35
